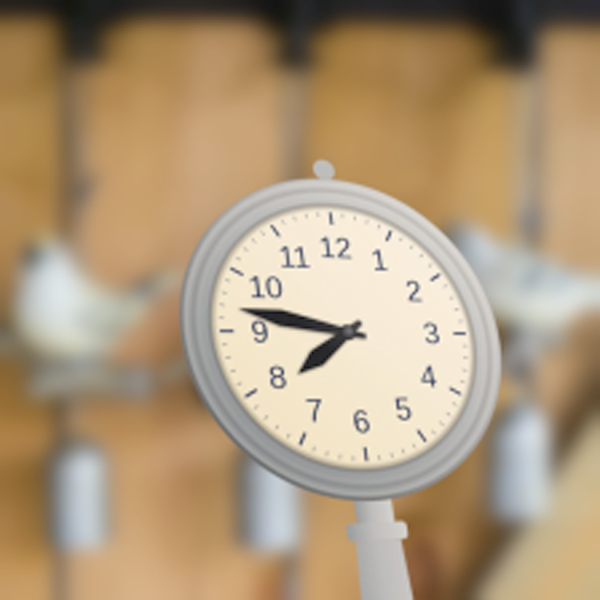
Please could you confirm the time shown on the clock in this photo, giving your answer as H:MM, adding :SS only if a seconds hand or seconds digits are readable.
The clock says 7:47
